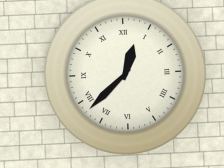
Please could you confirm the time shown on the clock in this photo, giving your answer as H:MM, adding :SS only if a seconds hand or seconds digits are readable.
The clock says 12:38
